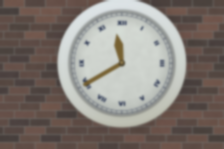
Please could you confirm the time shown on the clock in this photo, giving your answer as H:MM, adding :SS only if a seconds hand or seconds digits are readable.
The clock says 11:40
